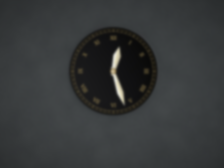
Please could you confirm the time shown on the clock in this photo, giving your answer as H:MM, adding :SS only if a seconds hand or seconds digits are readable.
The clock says 12:27
